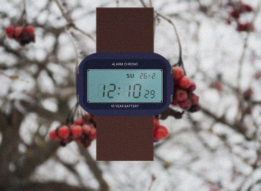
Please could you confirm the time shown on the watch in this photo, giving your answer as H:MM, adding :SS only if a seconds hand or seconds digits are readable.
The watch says 12:10:29
